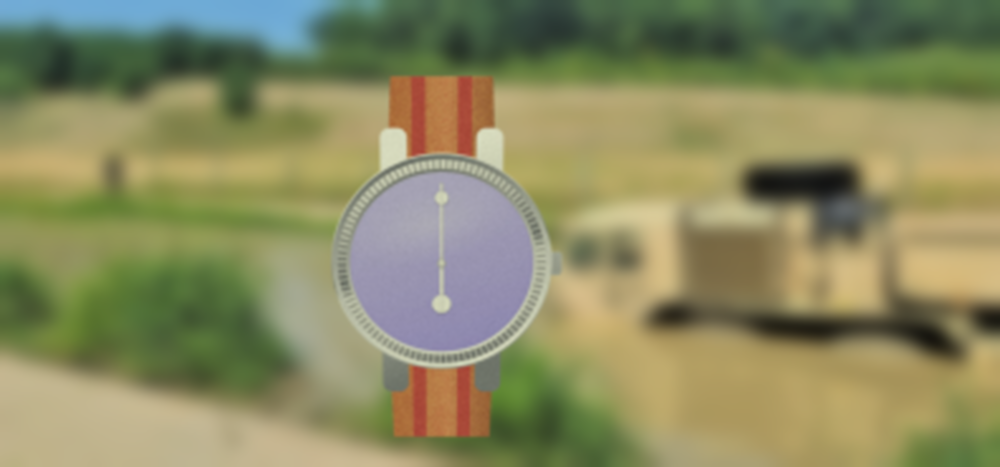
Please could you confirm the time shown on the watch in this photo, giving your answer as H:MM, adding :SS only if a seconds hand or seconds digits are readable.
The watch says 6:00
